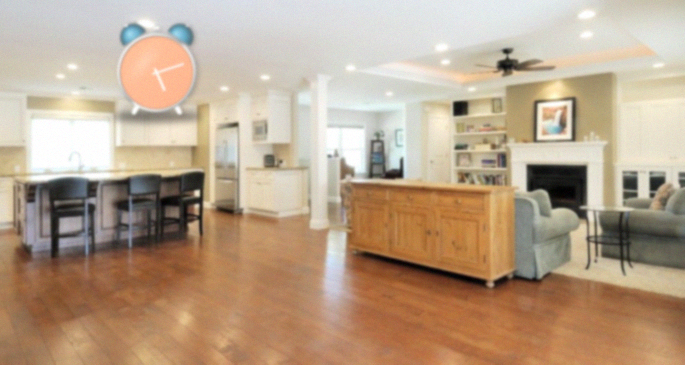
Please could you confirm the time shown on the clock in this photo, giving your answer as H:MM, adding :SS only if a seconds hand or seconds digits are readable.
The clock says 5:12
